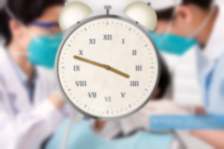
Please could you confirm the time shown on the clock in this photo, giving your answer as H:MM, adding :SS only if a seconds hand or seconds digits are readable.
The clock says 3:48
